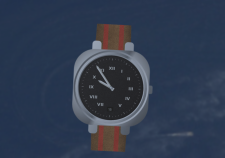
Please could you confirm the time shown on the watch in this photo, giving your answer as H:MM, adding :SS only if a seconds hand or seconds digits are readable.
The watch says 9:54
